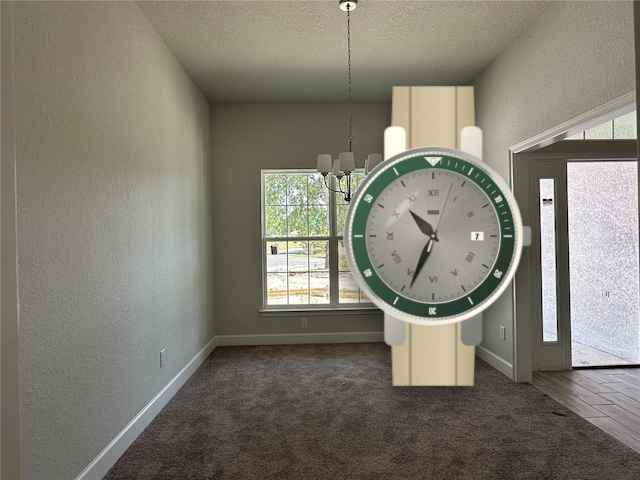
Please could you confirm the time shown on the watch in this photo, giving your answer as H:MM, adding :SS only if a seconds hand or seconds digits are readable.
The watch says 10:34:03
